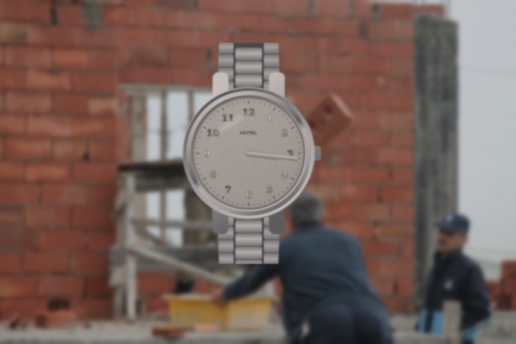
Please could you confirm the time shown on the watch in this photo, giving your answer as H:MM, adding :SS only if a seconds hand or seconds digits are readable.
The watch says 3:16
